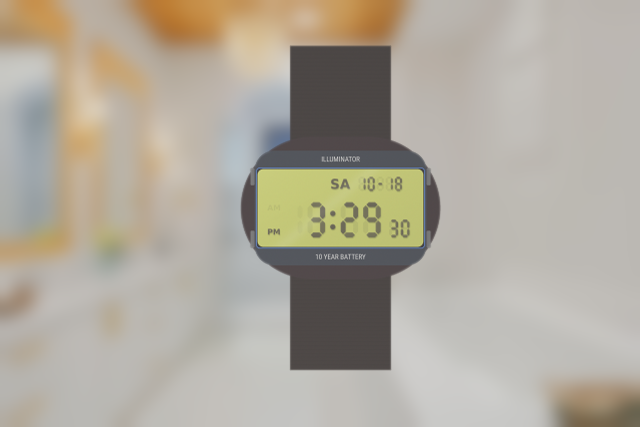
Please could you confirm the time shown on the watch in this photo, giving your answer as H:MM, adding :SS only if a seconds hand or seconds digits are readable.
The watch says 3:29:30
